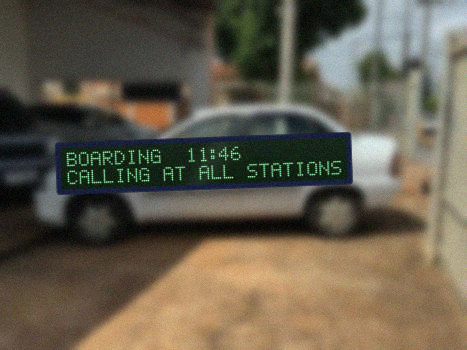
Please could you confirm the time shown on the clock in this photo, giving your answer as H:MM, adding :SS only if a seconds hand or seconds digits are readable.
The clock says 11:46
